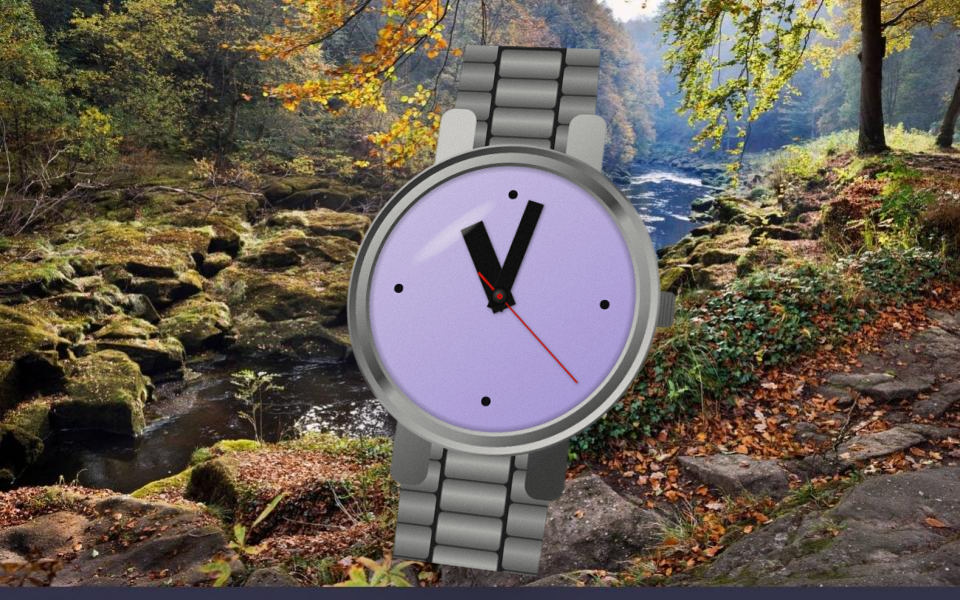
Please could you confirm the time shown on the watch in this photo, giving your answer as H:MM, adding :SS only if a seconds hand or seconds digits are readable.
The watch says 11:02:22
